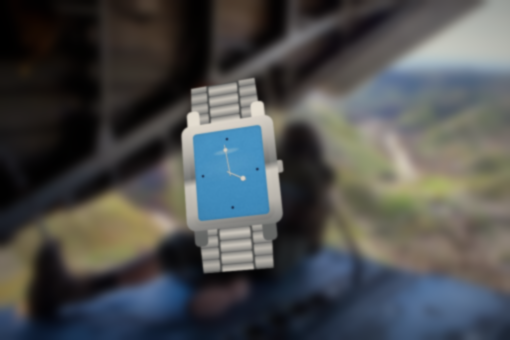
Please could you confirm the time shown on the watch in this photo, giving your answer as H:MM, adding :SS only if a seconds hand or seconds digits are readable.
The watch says 3:59
